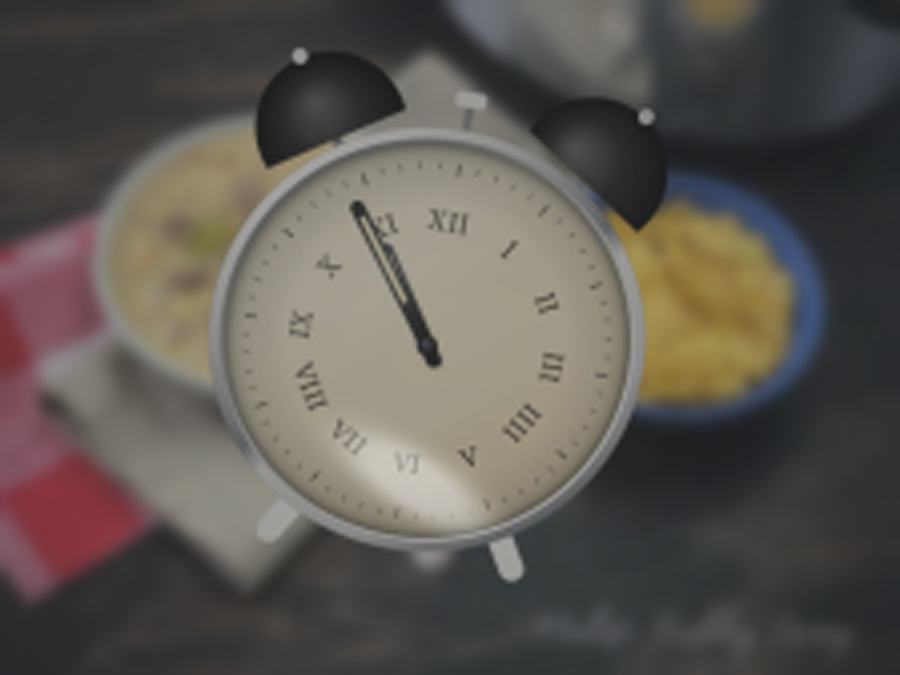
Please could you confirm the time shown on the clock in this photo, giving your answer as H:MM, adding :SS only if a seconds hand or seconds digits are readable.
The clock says 10:54
